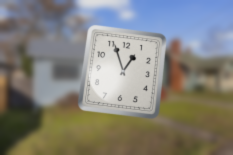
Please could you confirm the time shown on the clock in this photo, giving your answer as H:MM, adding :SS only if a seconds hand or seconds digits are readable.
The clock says 12:56
